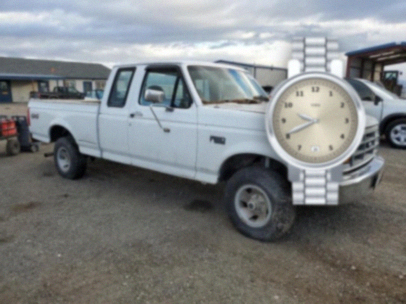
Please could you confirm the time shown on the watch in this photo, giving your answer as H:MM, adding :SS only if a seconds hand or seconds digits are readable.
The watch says 9:41
